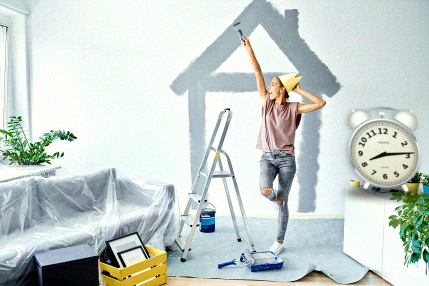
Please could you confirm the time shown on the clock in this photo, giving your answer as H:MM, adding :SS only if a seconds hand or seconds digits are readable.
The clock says 8:14
